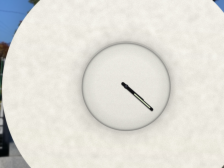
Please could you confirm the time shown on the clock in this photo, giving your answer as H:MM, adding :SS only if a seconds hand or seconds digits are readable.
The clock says 4:22
